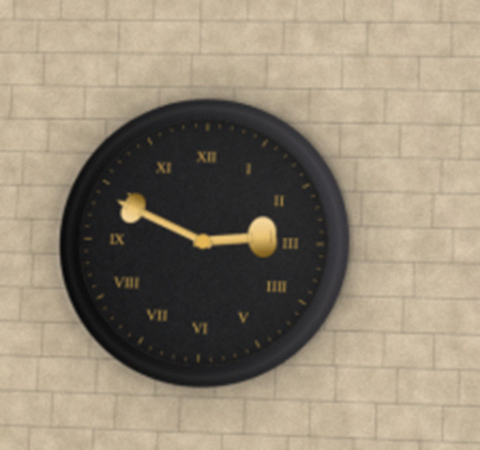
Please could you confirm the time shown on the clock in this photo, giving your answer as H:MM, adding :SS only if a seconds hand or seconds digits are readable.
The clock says 2:49
